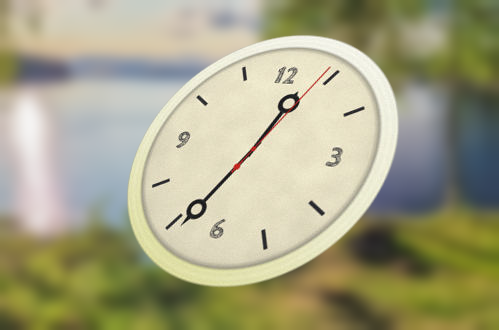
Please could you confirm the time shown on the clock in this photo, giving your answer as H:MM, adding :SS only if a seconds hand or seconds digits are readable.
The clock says 12:34:04
